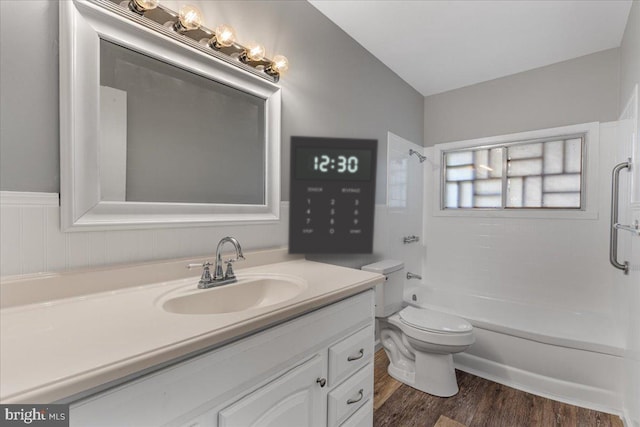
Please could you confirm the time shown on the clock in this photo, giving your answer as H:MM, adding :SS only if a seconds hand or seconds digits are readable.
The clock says 12:30
